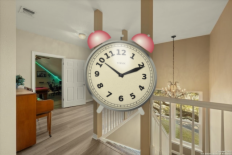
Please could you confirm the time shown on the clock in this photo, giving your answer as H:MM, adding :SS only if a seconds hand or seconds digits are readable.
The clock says 10:11
